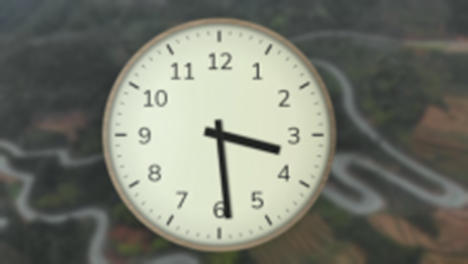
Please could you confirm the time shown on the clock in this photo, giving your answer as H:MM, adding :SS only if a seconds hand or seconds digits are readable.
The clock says 3:29
